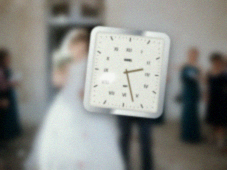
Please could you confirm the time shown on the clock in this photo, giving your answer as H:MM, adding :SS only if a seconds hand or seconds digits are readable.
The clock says 2:27
